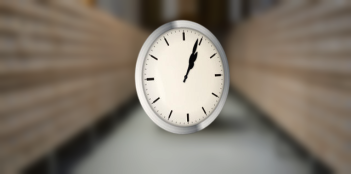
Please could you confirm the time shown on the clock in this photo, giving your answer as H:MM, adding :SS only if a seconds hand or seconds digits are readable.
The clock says 1:04
